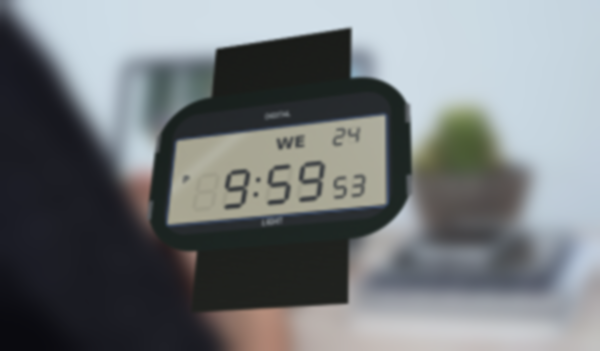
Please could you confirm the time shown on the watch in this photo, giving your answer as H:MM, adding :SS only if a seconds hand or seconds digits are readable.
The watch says 9:59:53
